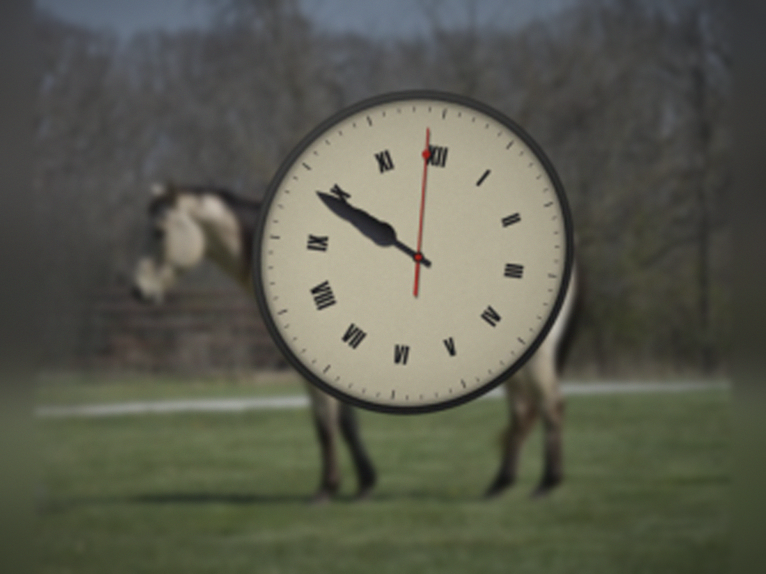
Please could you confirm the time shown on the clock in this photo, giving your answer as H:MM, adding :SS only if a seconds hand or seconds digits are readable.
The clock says 9:48:59
